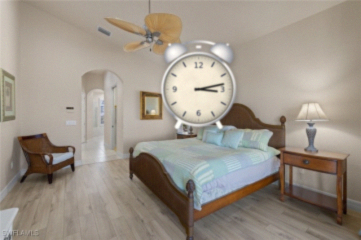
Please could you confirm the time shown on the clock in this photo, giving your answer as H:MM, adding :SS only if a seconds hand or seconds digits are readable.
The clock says 3:13
